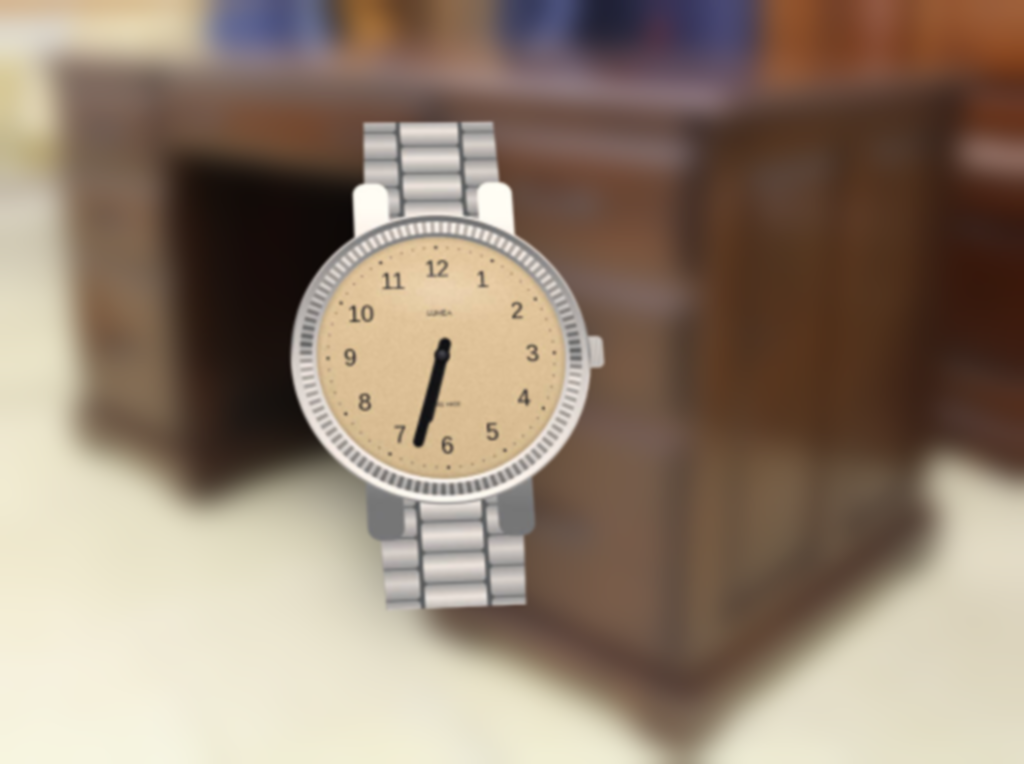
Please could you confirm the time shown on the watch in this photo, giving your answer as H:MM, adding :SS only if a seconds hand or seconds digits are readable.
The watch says 6:33
